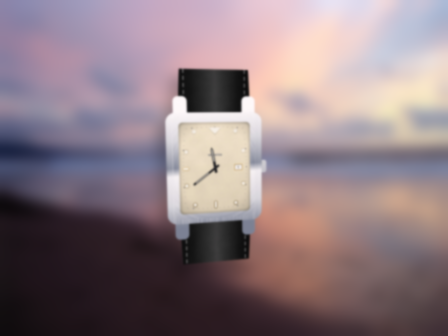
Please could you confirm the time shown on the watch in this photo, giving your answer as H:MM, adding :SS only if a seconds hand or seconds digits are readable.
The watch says 11:39
